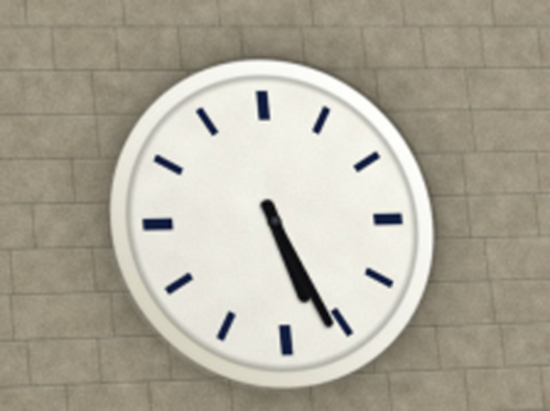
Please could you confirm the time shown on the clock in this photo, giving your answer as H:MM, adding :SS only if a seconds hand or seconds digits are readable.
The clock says 5:26
